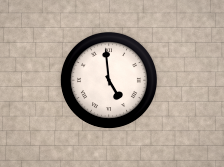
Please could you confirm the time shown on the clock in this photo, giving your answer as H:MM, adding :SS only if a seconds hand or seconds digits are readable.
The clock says 4:59
